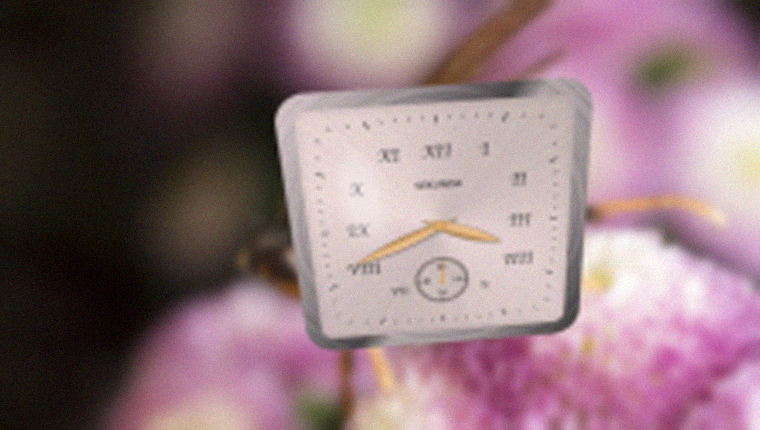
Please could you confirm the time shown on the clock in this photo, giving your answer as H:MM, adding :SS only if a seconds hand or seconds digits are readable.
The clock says 3:41
